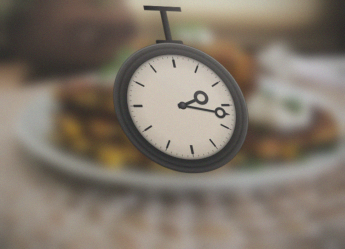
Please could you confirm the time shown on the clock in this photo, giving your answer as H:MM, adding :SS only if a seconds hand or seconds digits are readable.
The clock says 2:17
